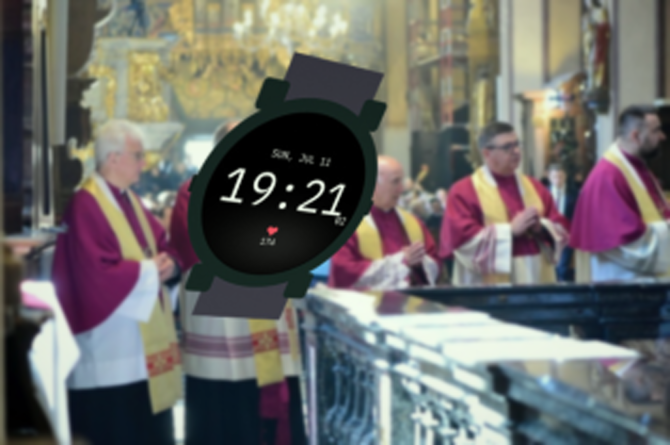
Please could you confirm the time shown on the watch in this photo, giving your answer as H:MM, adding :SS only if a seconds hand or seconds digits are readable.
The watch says 19:21
